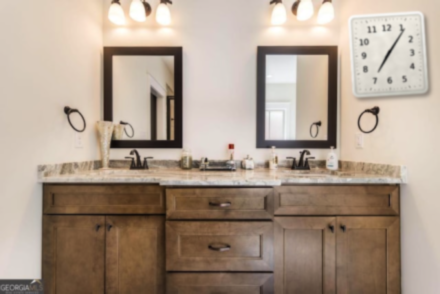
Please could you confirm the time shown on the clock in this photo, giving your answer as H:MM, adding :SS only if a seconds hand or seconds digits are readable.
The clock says 7:06
